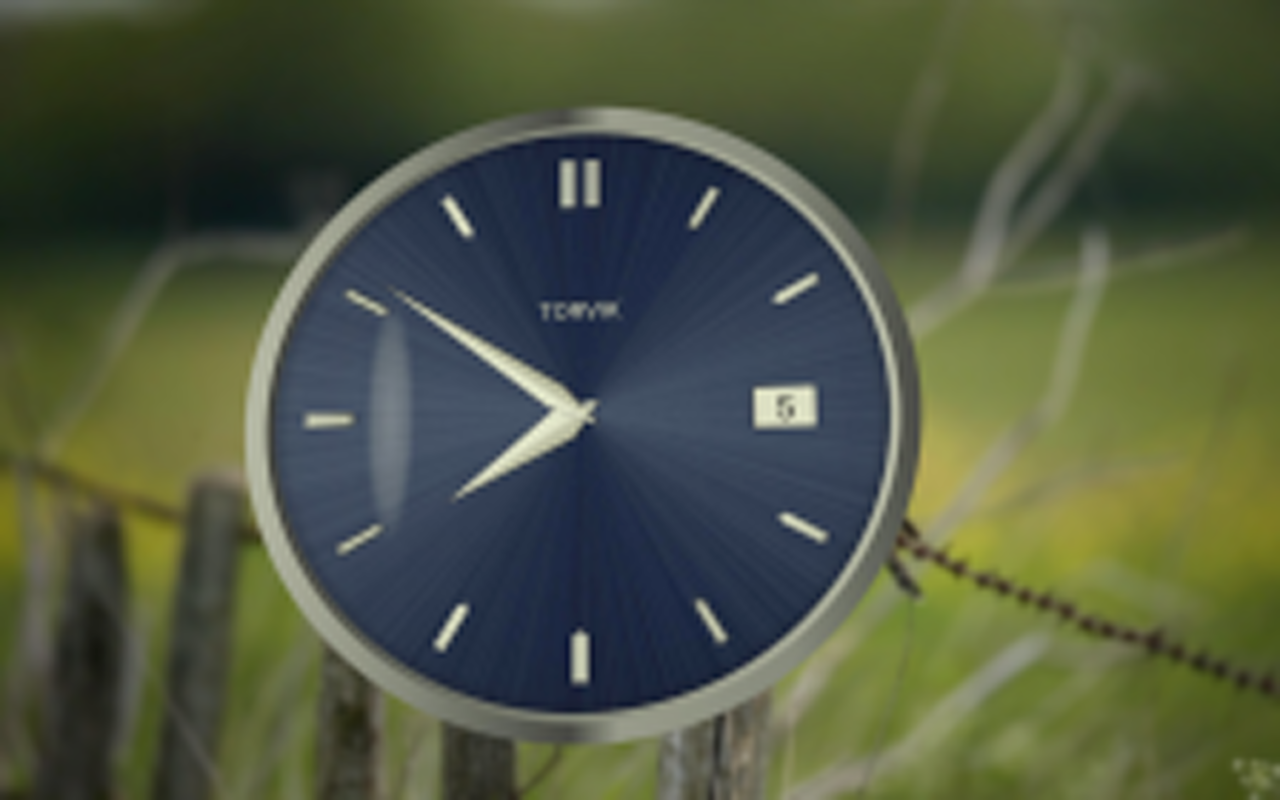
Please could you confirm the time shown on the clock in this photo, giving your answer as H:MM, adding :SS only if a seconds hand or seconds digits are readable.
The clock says 7:51
